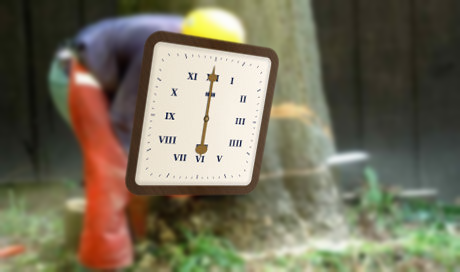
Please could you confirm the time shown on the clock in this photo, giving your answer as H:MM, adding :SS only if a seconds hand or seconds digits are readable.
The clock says 6:00
